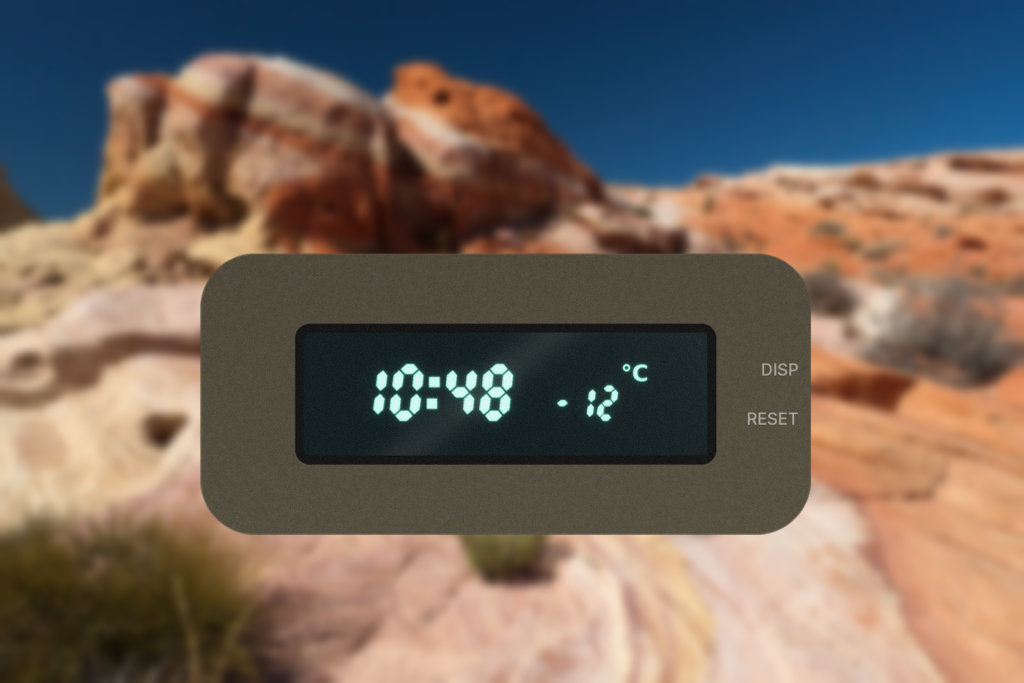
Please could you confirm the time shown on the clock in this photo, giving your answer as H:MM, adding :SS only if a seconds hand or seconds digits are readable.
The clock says 10:48
